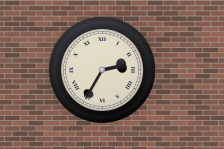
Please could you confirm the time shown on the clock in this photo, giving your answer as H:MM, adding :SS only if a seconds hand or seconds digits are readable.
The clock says 2:35
